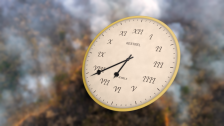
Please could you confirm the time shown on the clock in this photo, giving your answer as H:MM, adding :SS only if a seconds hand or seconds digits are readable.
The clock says 6:39
